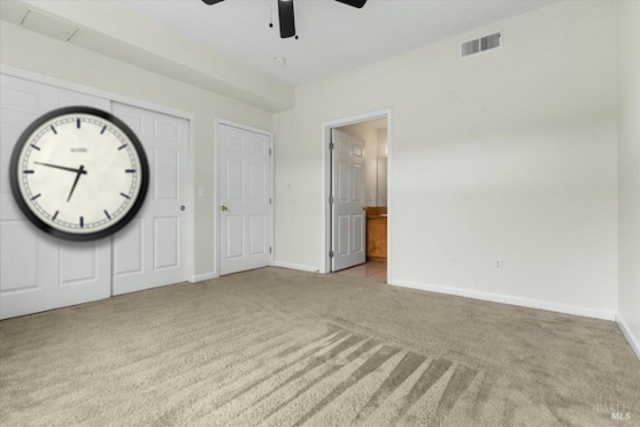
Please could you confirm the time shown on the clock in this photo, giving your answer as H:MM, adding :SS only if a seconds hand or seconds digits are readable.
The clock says 6:47
